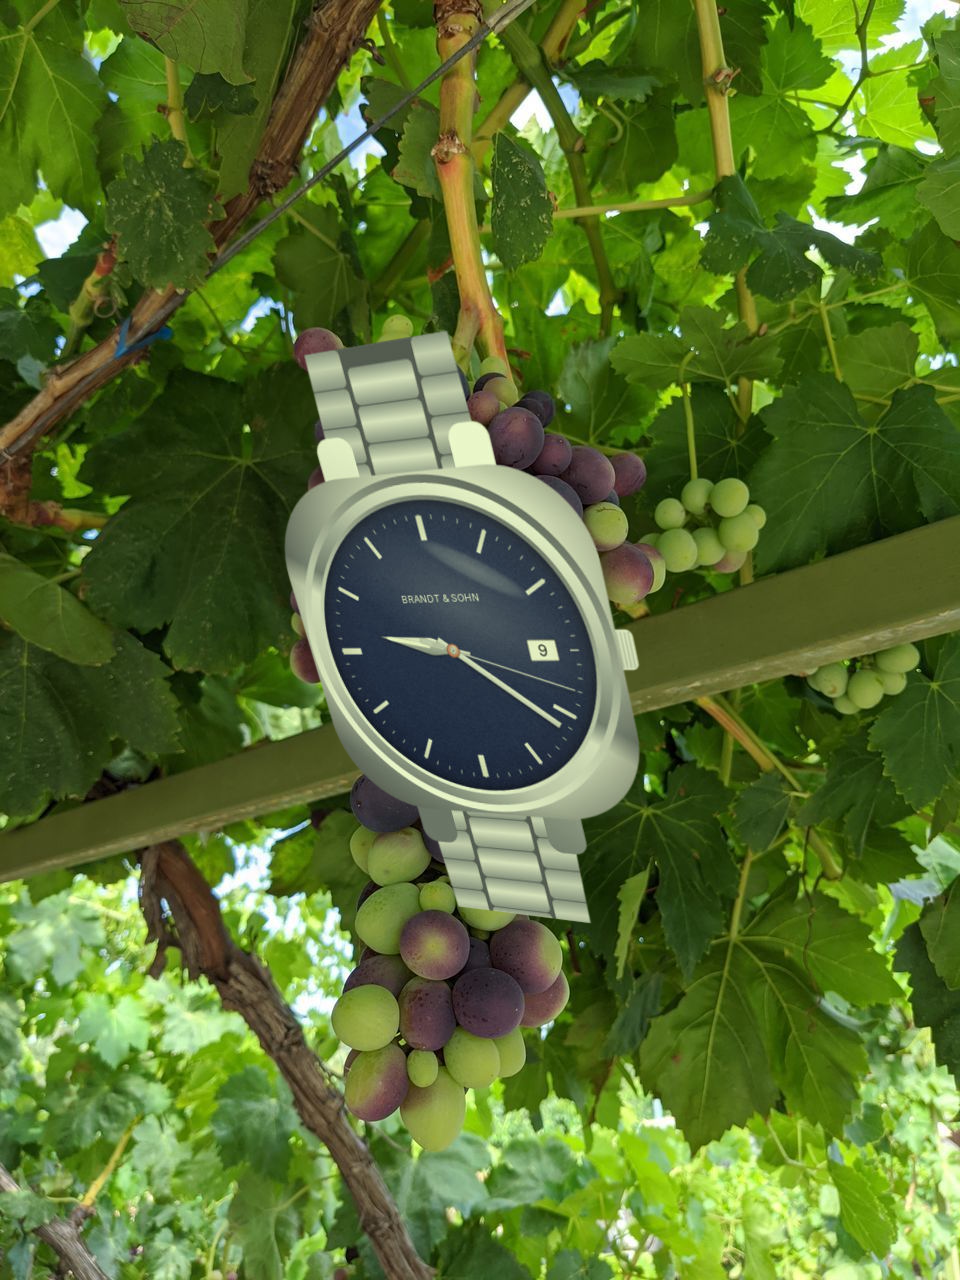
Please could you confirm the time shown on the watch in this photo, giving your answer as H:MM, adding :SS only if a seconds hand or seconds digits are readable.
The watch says 9:21:18
